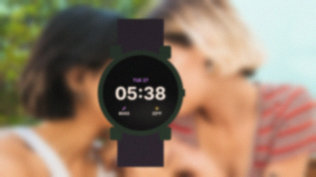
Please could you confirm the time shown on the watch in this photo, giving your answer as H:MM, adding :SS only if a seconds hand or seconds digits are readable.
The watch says 5:38
